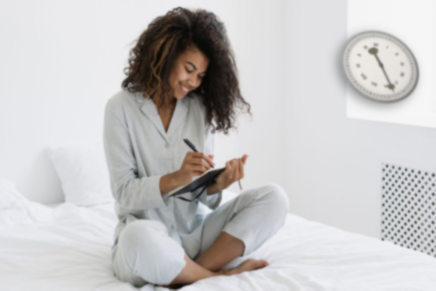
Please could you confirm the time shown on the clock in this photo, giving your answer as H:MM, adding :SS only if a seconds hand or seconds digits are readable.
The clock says 11:28
